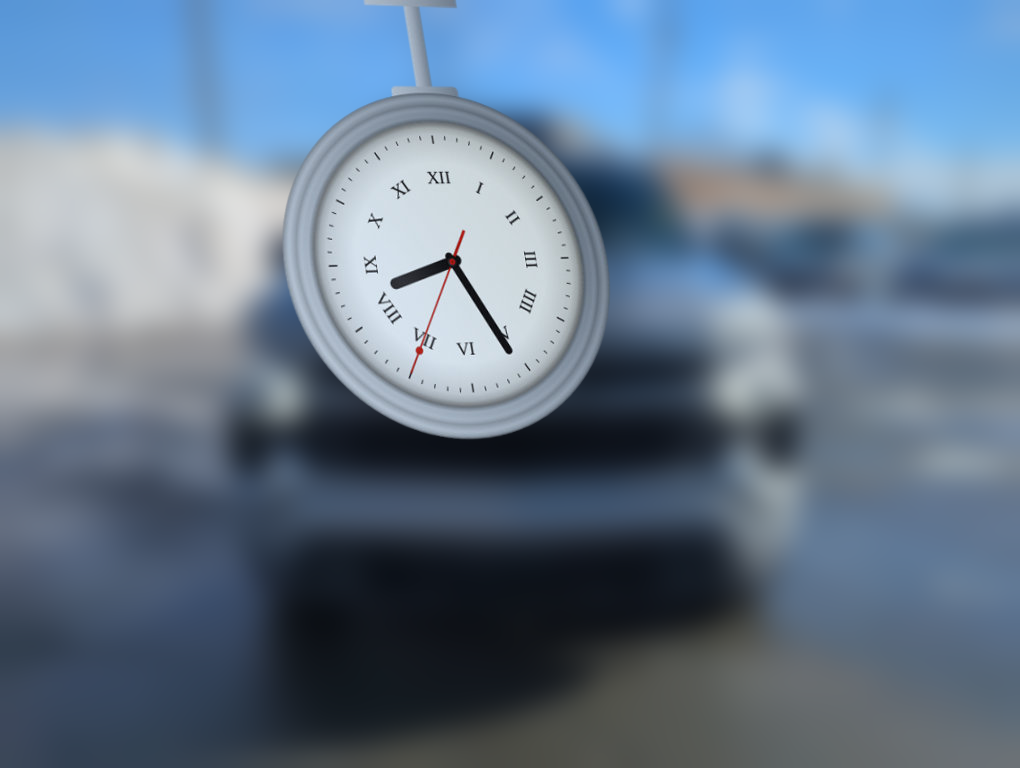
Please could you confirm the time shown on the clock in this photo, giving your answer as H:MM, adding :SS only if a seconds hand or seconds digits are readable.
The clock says 8:25:35
